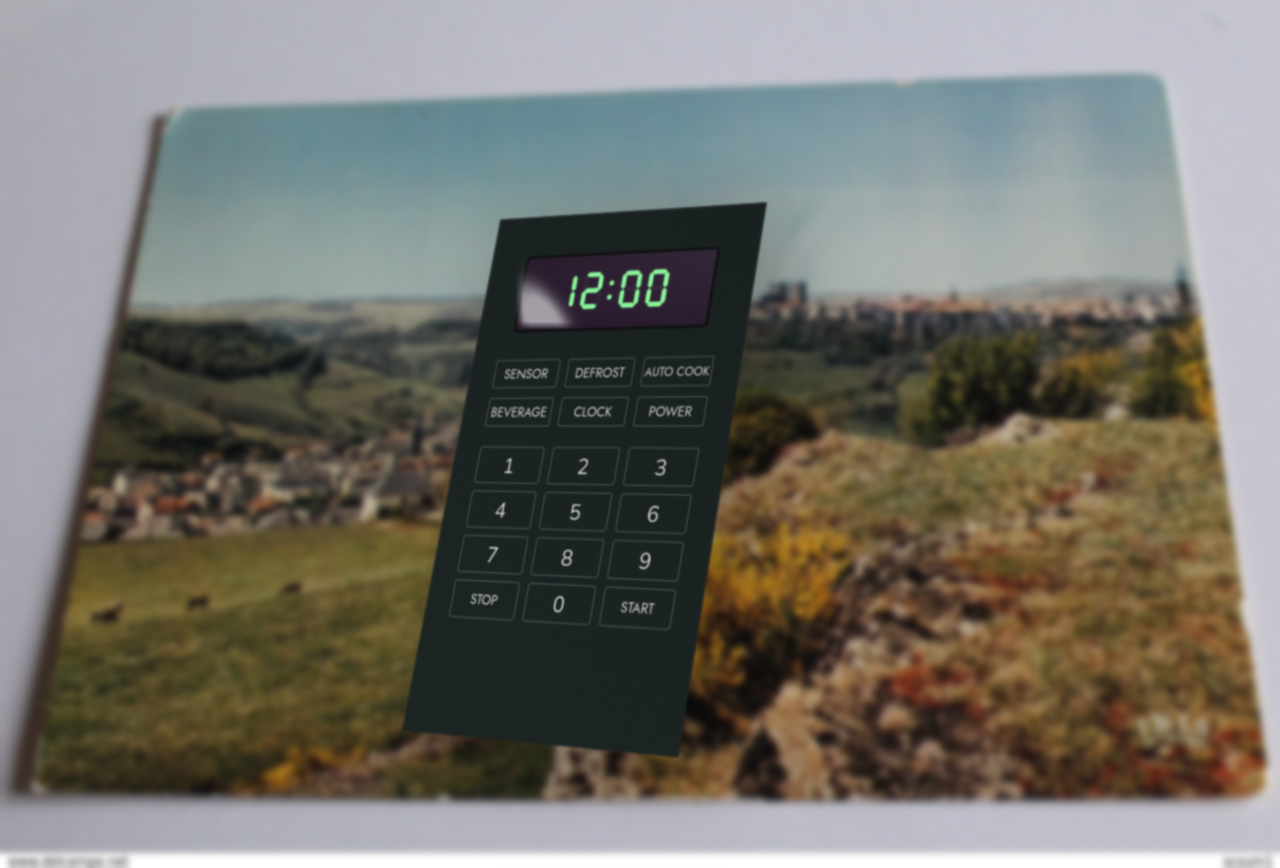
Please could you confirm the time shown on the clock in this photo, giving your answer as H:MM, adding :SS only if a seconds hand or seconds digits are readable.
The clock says 12:00
